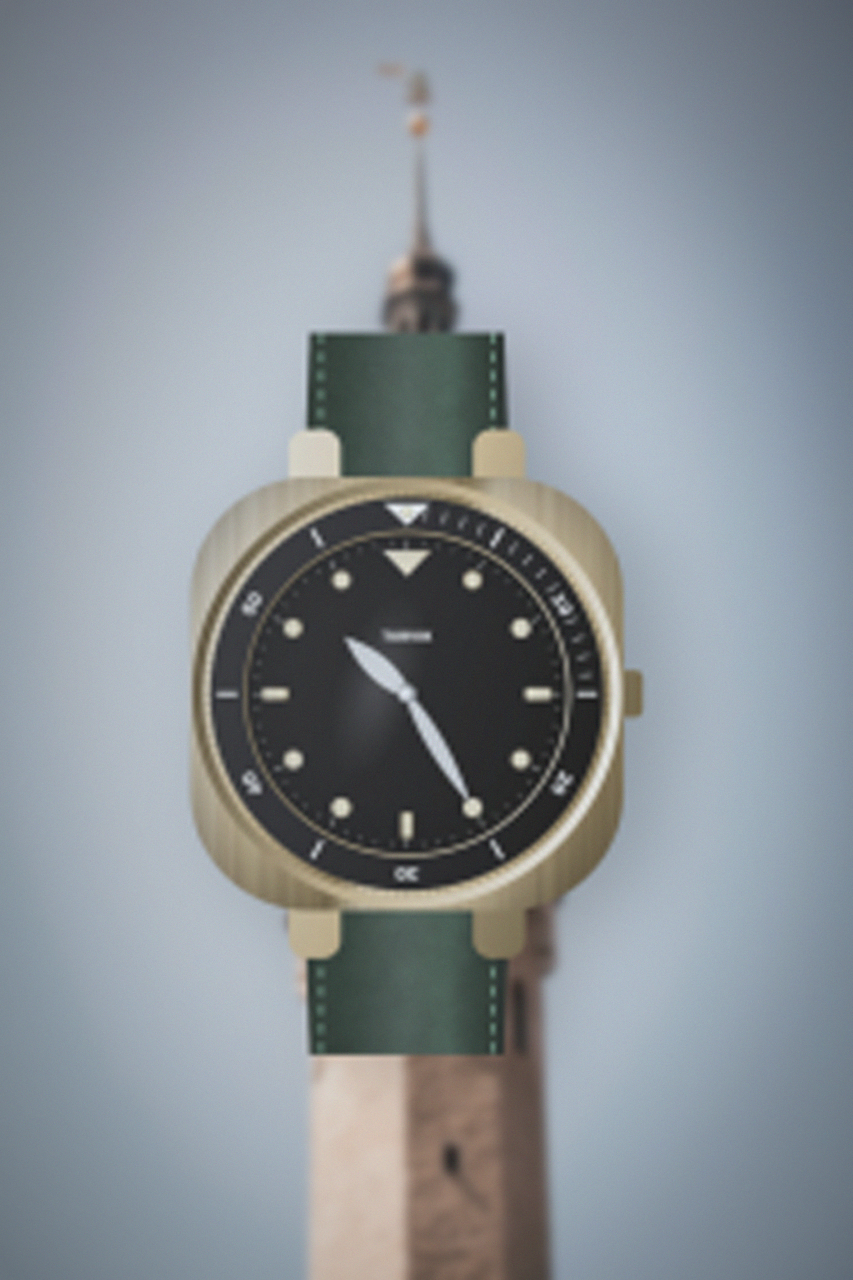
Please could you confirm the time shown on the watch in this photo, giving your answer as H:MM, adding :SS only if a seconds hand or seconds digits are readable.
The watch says 10:25
